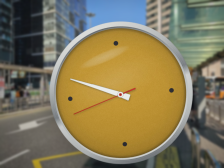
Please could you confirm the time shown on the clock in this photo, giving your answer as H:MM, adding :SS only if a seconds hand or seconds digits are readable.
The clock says 9:48:42
